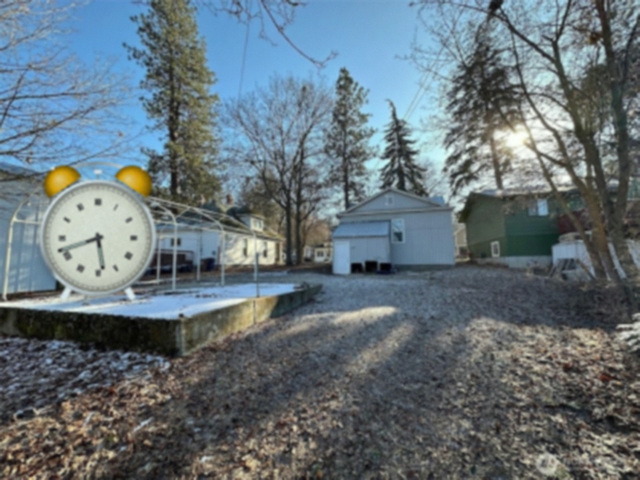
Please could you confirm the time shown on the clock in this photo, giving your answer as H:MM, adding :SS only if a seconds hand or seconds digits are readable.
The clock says 5:42
